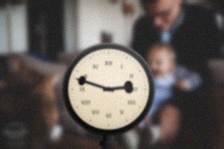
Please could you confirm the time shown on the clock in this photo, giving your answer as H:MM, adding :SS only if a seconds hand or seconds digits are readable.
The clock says 2:48
